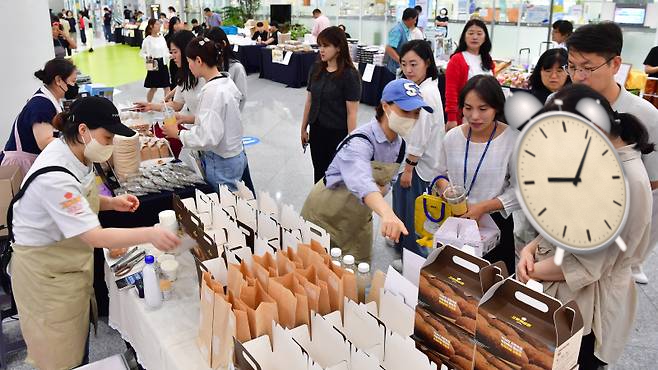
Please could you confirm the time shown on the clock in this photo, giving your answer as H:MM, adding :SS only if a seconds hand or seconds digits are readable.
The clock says 9:06
